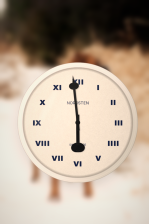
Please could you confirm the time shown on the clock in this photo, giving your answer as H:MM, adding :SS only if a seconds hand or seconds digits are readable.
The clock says 5:59
